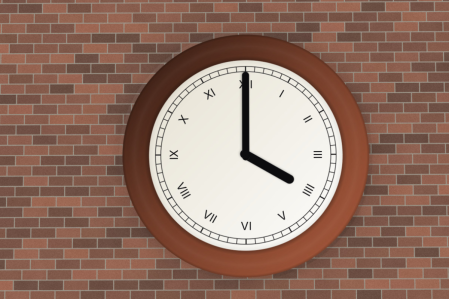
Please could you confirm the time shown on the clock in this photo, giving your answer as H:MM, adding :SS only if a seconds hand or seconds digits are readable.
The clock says 4:00
